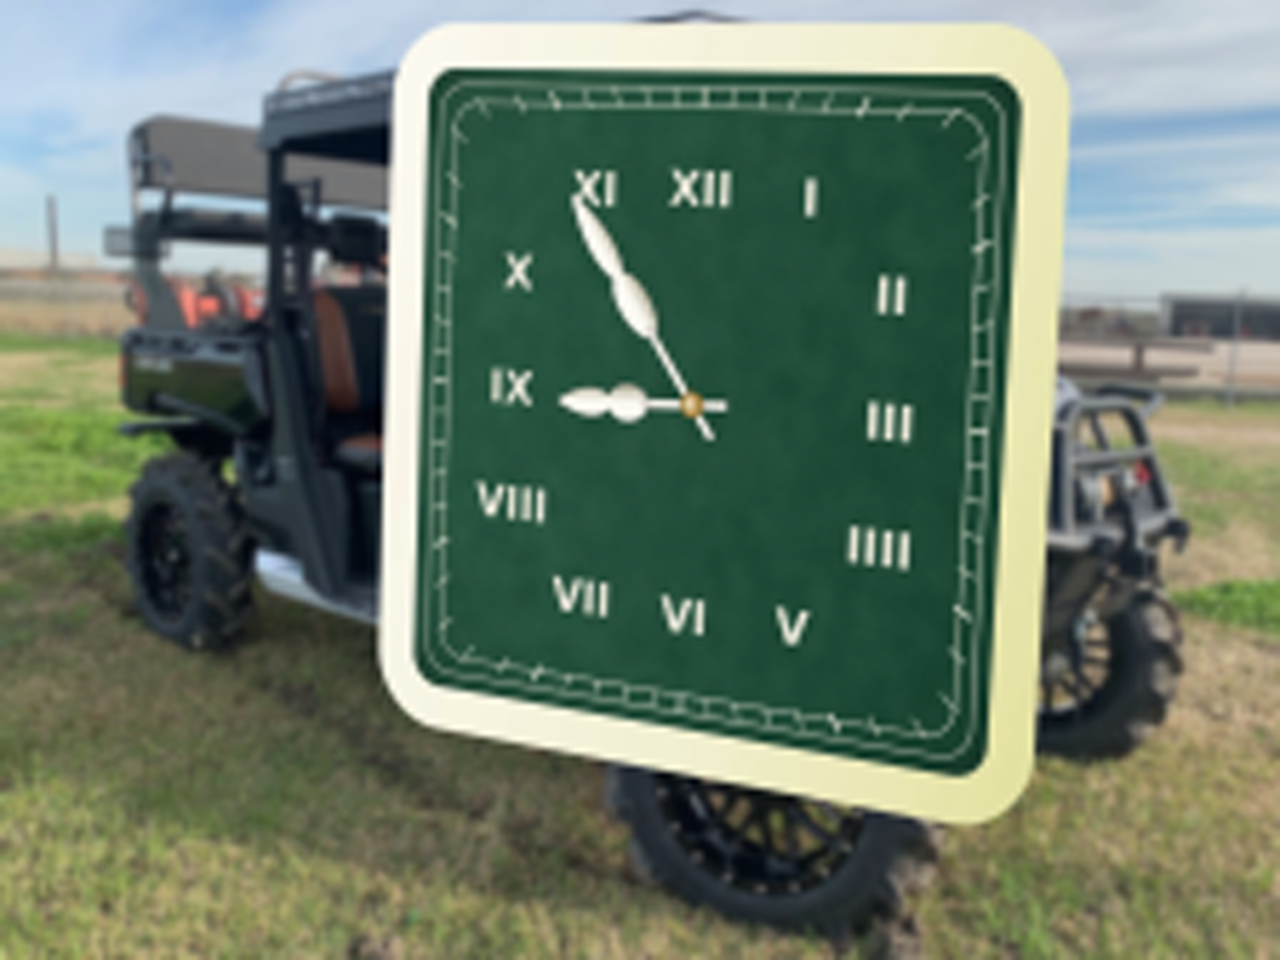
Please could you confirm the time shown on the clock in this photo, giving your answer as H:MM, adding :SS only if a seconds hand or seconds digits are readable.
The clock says 8:54
